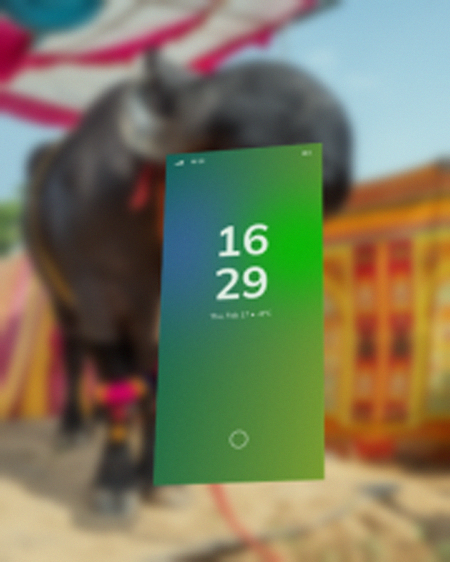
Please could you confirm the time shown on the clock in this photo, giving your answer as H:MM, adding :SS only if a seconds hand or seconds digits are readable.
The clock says 16:29
